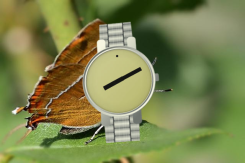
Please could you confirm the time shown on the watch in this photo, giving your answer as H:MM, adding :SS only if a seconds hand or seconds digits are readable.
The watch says 8:11
